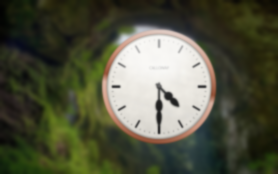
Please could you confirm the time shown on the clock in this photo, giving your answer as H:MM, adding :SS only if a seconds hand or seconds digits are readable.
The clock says 4:30
